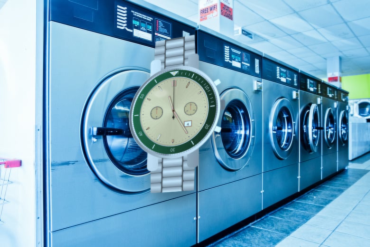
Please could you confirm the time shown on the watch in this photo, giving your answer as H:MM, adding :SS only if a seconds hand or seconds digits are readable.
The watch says 11:25
